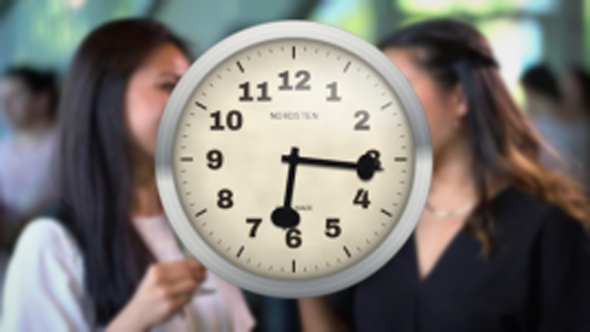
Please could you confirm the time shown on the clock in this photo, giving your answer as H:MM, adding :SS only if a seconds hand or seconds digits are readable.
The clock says 6:16
